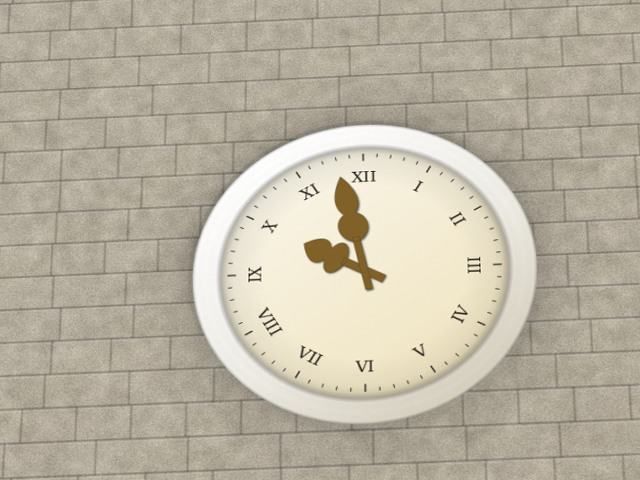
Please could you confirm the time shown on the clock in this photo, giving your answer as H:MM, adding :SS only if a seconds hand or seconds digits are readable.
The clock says 9:58
